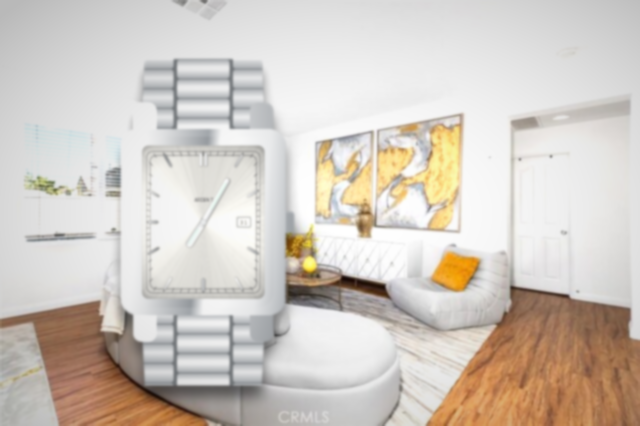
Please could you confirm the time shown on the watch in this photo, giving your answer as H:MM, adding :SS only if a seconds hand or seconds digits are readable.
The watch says 7:05
